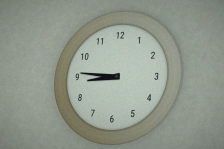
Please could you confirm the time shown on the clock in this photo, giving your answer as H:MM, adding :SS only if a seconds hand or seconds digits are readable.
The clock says 8:46
